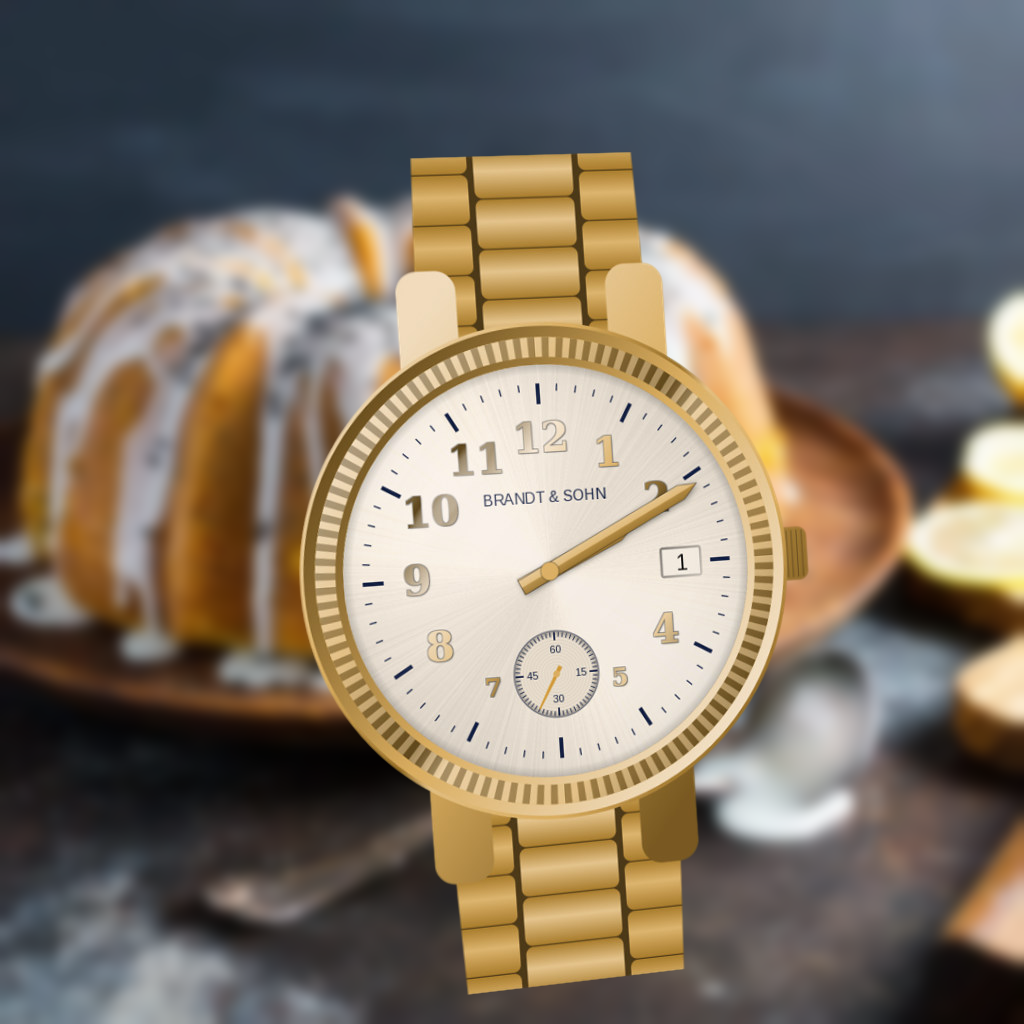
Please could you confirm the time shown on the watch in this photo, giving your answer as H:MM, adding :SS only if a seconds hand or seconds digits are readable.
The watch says 2:10:35
